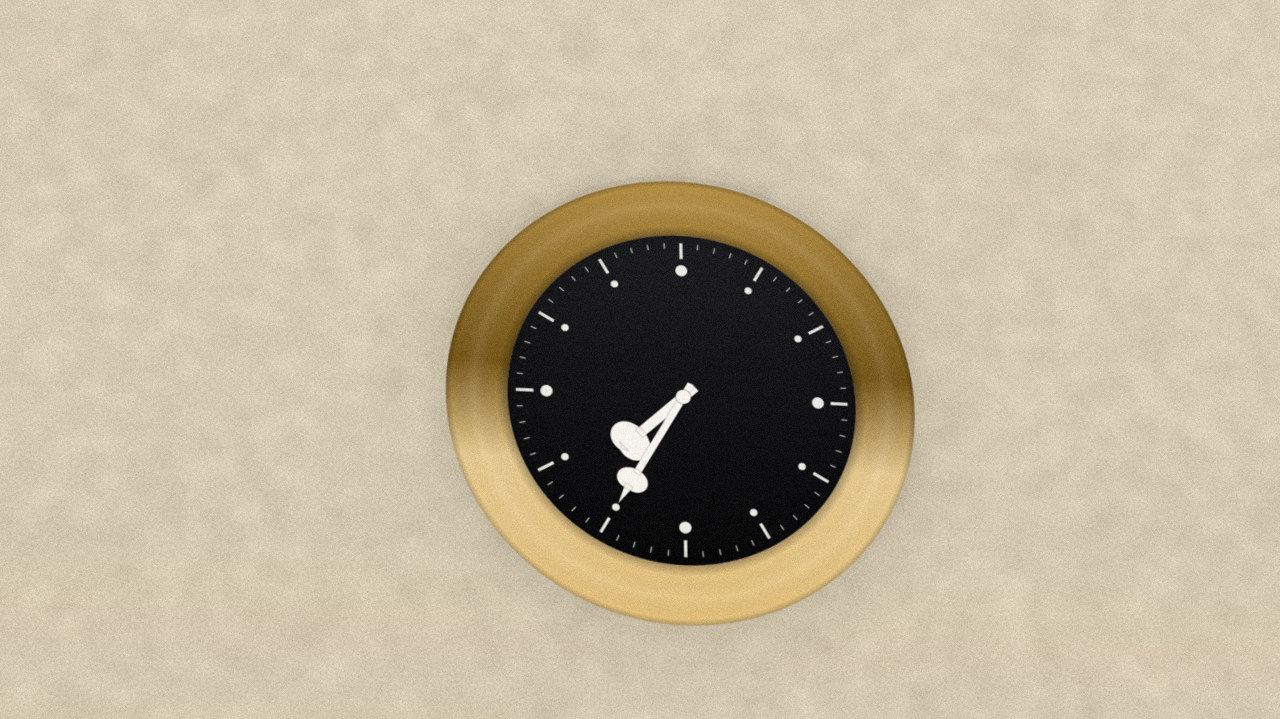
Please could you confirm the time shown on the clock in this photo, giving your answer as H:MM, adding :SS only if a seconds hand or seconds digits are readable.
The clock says 7:35
